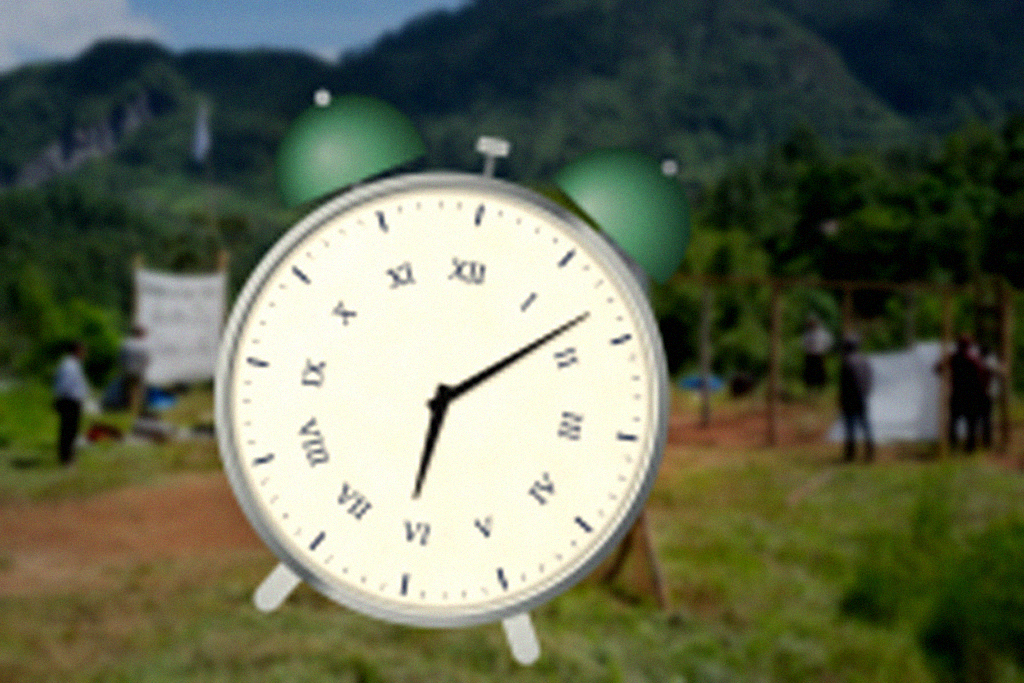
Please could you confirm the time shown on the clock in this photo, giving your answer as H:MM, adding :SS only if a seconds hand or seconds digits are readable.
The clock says 6:08
